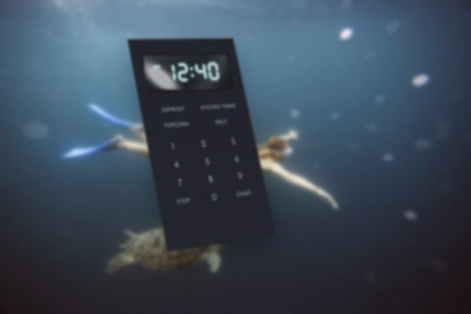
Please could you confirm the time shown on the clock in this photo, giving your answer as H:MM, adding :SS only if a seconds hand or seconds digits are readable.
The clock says 12:40
